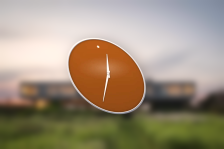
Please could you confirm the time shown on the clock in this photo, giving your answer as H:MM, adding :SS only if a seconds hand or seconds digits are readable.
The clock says 12:35
